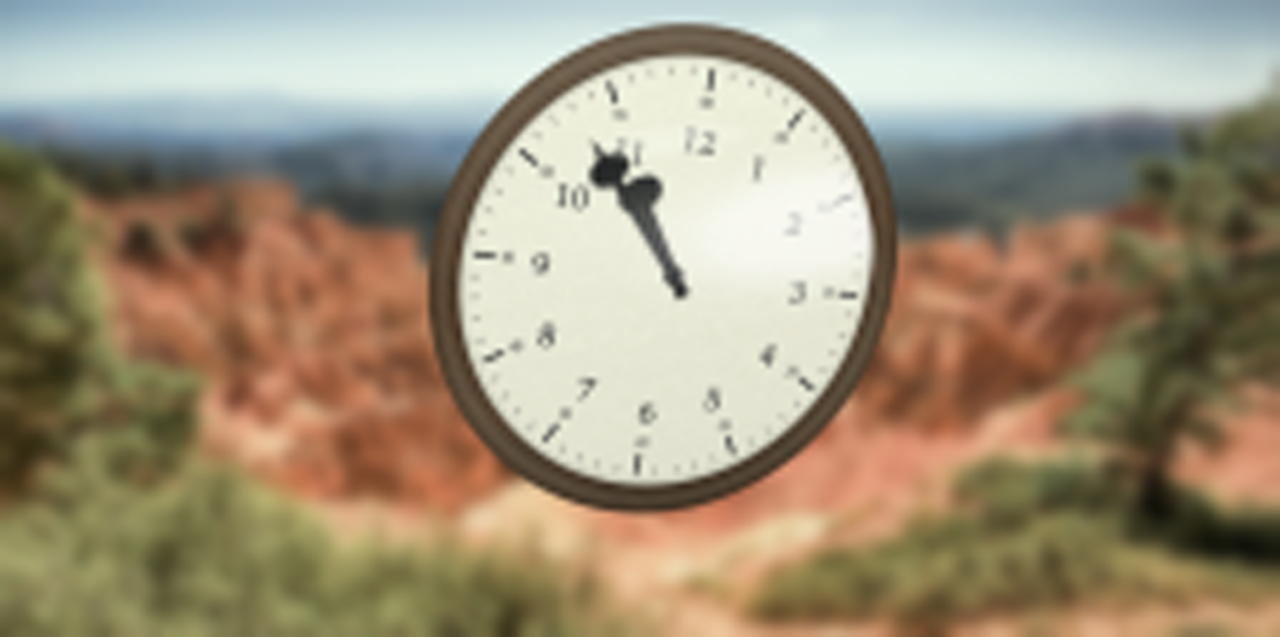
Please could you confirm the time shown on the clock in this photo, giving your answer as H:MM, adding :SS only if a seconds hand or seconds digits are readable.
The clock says 10:53
